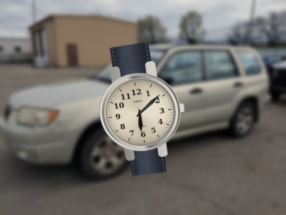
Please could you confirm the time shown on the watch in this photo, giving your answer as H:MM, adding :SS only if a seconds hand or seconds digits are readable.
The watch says 6:09
